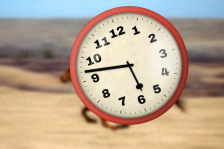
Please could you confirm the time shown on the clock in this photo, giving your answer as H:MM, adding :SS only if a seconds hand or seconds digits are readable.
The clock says 5:47
